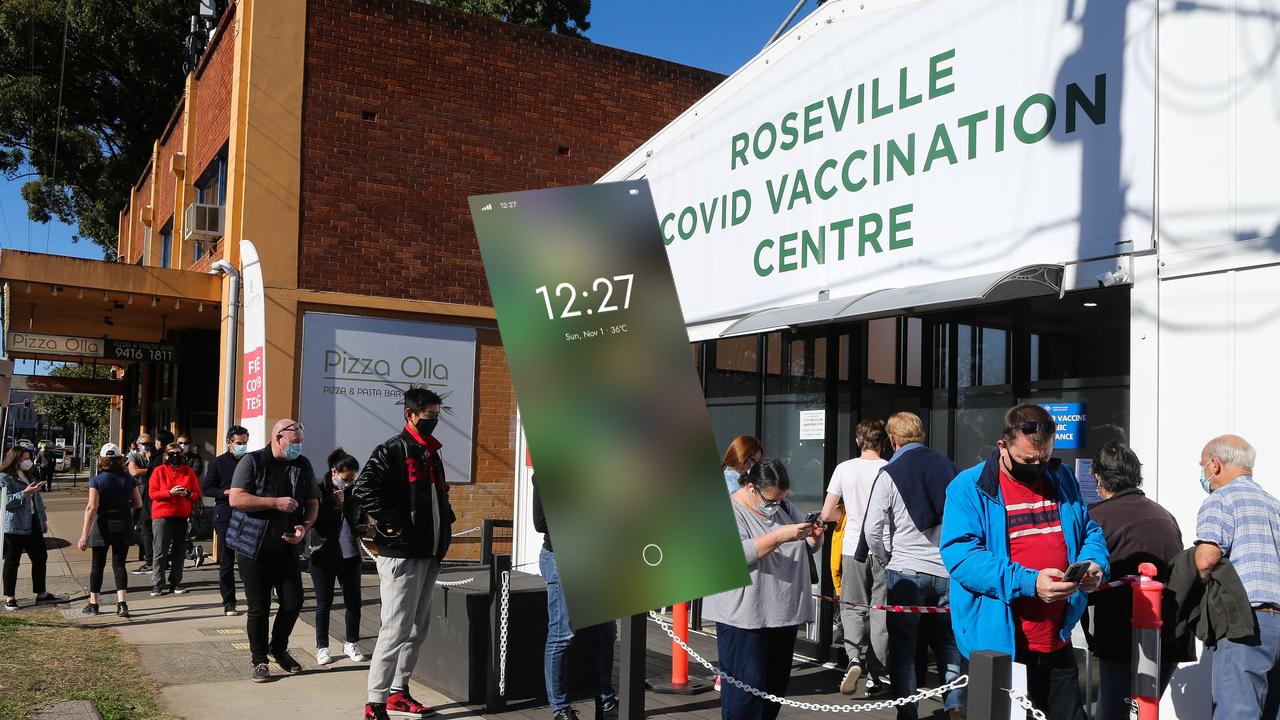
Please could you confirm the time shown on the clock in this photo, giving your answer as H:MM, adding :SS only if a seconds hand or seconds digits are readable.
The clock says 12:27
